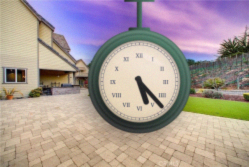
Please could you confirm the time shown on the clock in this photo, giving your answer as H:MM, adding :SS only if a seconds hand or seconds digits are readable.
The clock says 5:23
